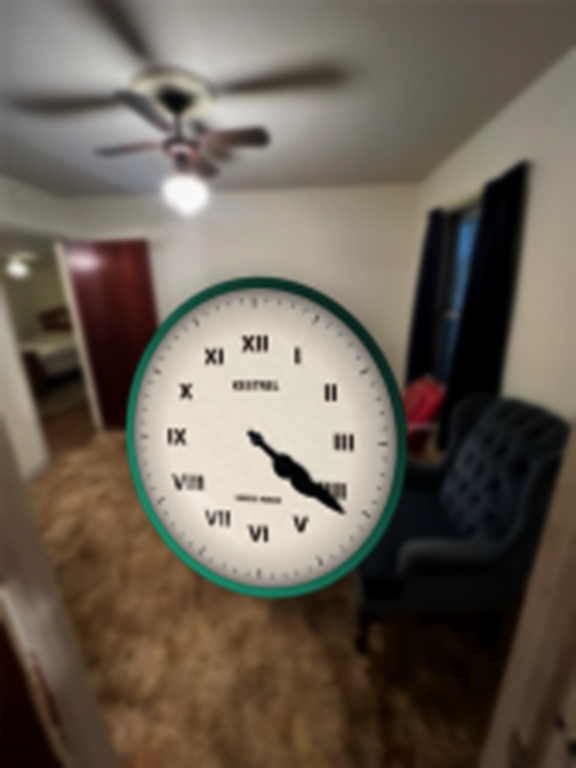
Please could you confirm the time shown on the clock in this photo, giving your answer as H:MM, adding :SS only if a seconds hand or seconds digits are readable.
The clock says 4:21
